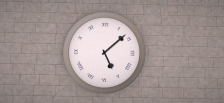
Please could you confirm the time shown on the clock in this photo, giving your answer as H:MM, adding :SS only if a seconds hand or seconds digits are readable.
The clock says 5:08
